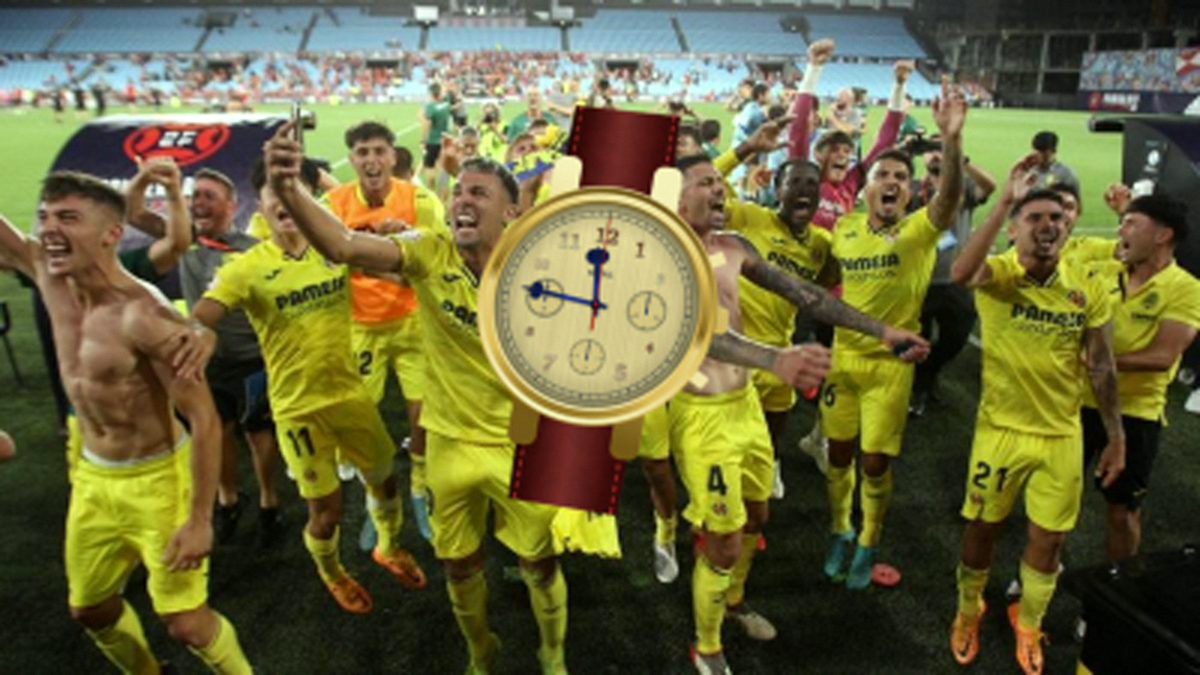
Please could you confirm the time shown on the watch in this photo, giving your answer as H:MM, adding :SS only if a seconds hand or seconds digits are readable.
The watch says 11:46
